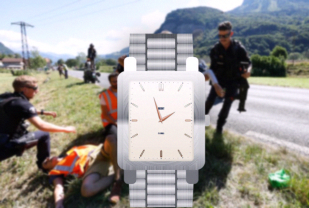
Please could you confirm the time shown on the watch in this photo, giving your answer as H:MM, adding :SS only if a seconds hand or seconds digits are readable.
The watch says 1:57
